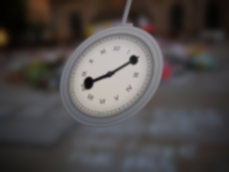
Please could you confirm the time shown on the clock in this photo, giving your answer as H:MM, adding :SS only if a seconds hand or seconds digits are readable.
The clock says 8:09
